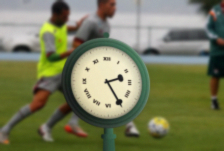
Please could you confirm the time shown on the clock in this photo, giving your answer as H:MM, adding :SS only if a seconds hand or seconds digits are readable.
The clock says 2:25
